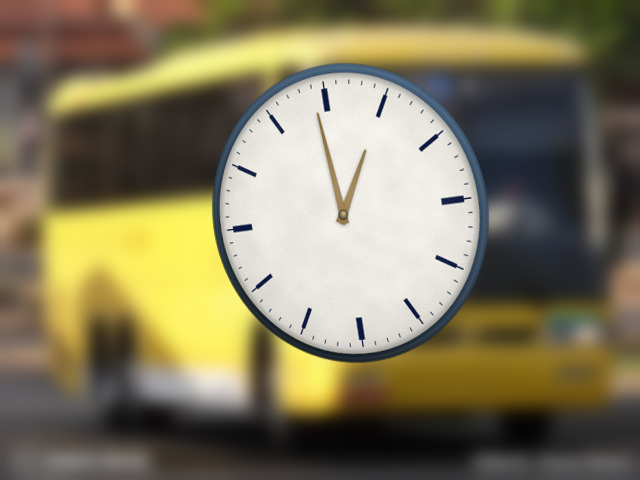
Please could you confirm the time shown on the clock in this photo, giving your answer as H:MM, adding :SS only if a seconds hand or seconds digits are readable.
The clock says 12:59
